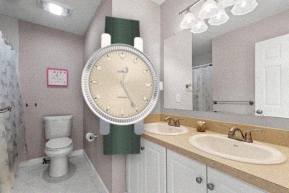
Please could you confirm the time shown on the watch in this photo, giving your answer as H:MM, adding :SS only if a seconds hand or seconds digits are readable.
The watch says 12:25
